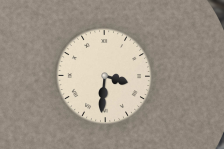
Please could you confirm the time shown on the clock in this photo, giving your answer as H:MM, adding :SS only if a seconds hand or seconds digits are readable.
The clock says 3:31
